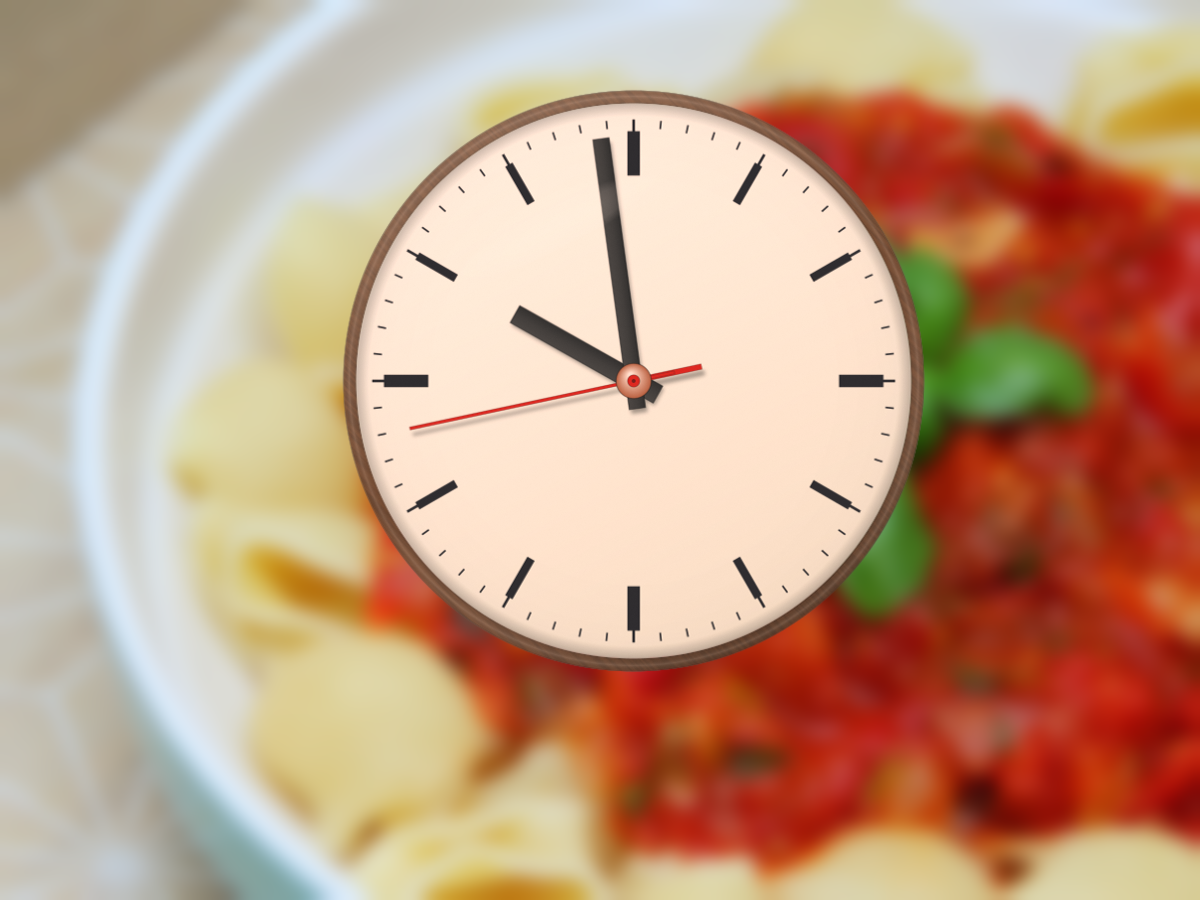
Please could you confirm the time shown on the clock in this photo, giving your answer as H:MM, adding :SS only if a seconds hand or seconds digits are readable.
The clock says 9:58:43
